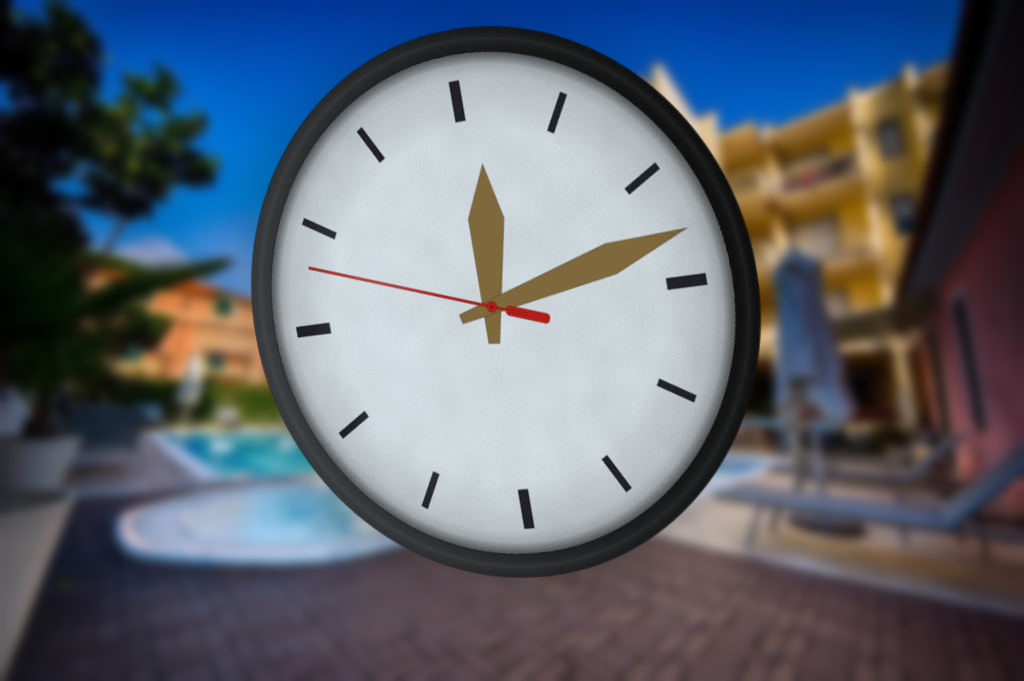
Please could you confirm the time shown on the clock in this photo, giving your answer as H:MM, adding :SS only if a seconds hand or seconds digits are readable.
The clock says 12:12:48
